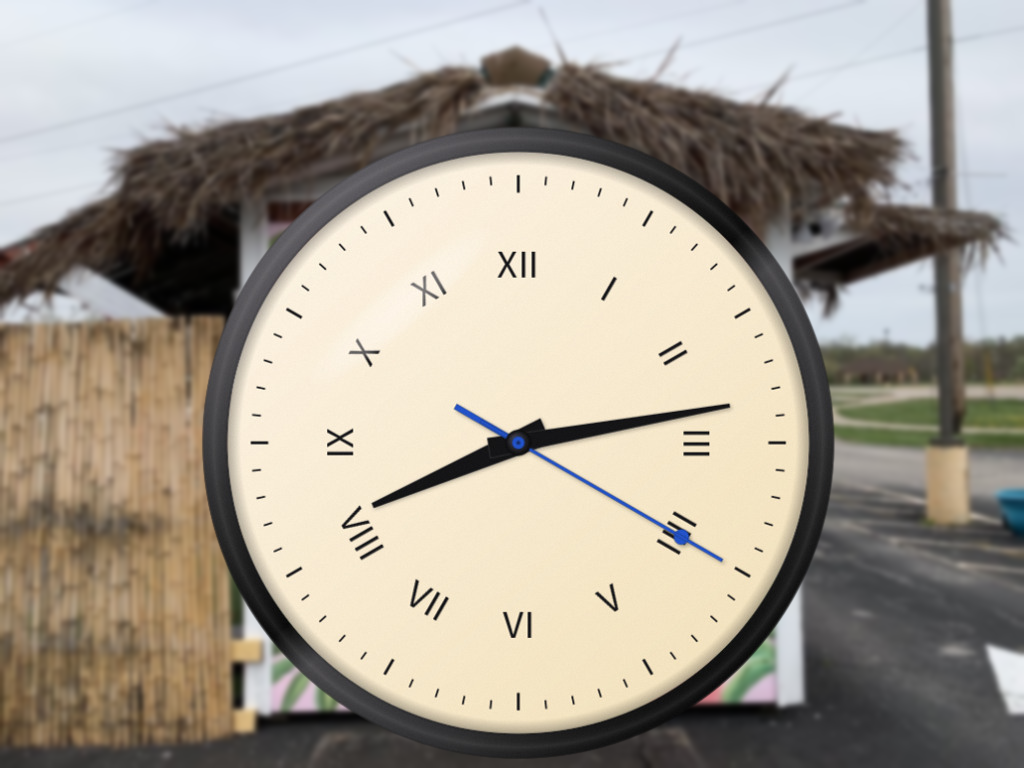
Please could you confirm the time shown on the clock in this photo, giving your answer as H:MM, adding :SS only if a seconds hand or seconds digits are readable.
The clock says 8:13:20
